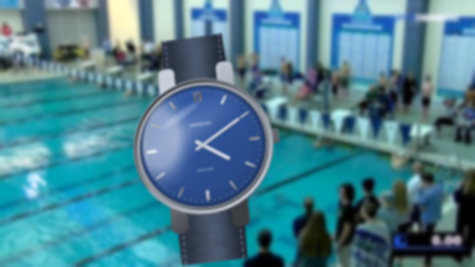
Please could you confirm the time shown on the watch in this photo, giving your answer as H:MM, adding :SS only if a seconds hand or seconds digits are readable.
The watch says 4:10
